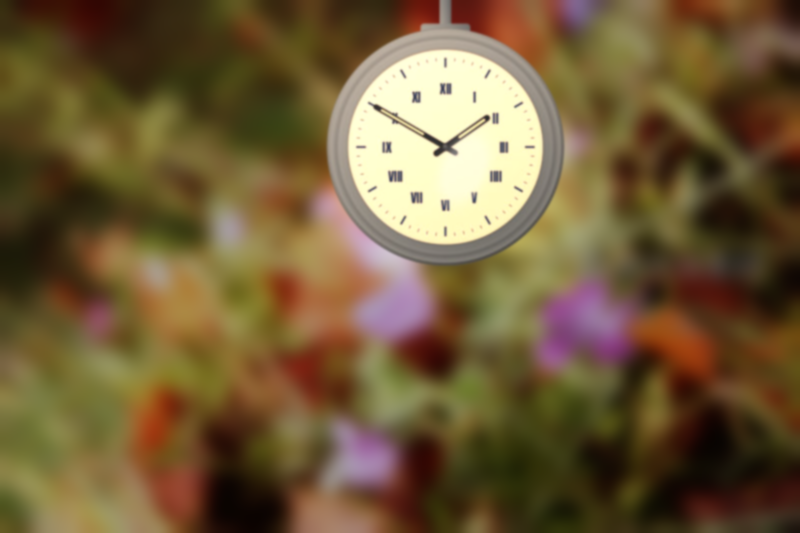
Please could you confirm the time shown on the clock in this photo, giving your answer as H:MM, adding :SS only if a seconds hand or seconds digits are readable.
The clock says 1:50
